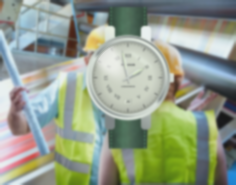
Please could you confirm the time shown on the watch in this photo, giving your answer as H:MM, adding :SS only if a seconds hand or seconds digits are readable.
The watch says 1:58
